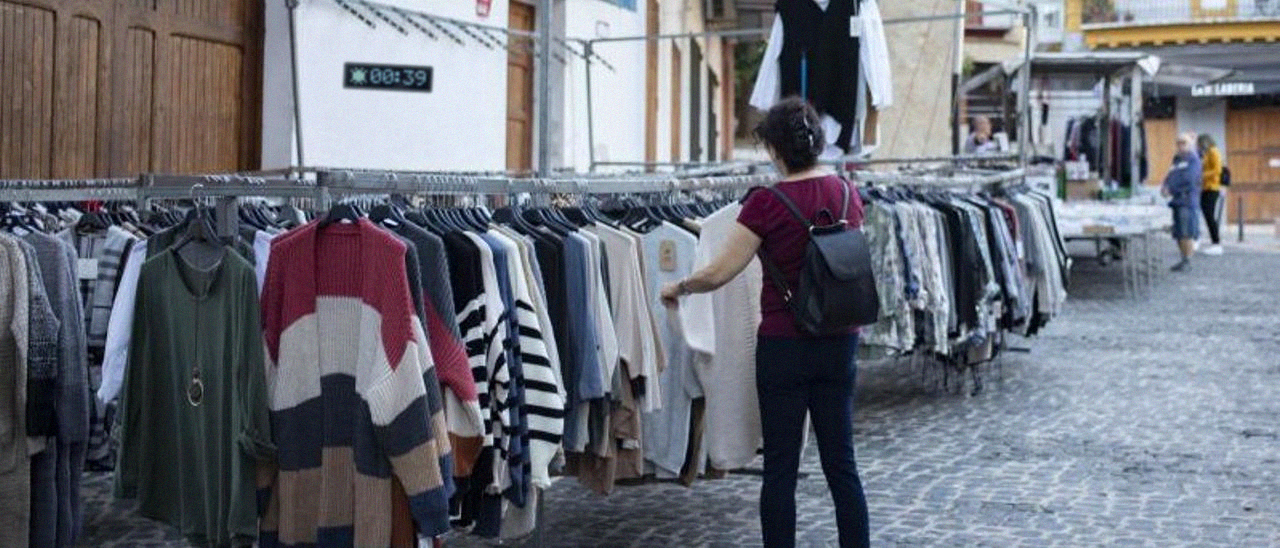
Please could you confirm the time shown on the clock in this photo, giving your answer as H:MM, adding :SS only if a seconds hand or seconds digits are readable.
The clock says 0:39
